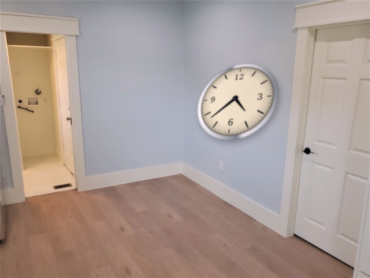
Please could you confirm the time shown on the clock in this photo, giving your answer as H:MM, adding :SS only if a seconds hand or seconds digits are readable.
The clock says 4:38
